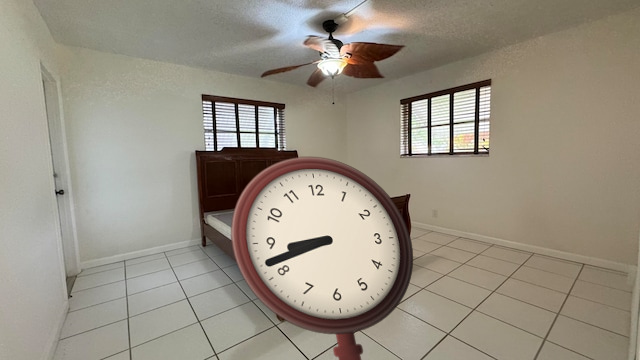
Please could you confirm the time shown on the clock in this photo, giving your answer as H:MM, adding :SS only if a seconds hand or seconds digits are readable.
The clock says 8:42
